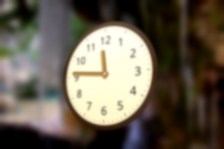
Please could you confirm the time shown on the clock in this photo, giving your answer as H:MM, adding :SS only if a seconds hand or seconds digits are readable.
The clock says 11:46
